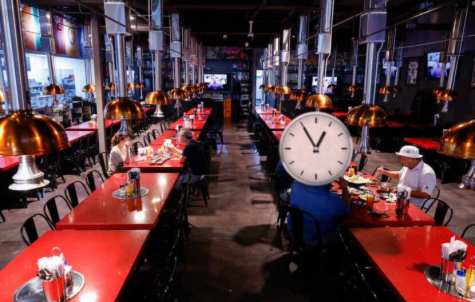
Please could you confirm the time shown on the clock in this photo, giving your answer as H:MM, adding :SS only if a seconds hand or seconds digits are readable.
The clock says 12:55
